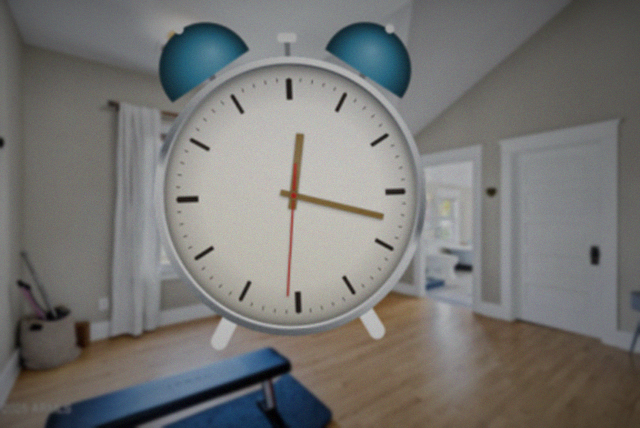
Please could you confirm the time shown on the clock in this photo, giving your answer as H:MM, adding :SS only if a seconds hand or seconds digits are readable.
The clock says 12:17:31
